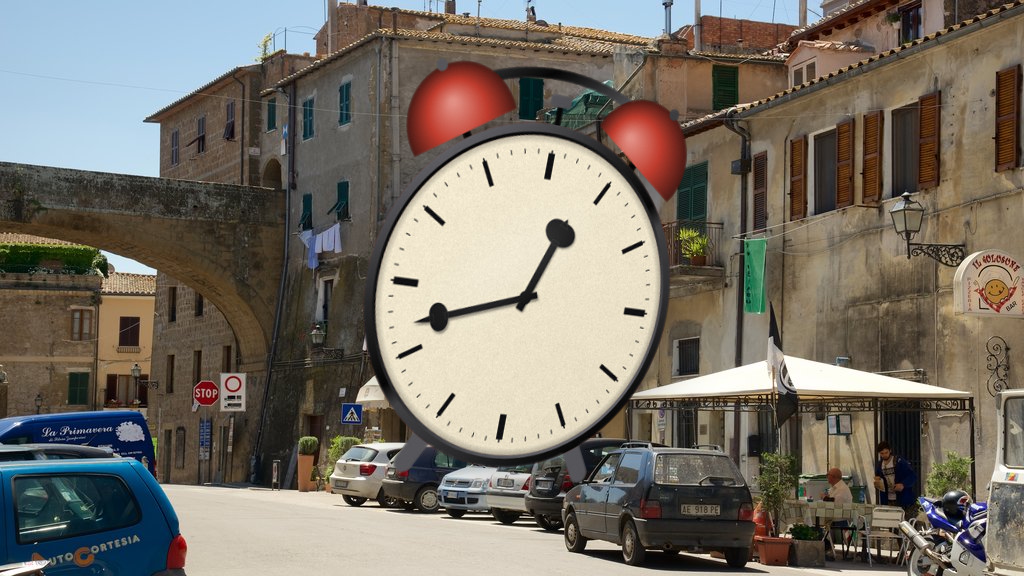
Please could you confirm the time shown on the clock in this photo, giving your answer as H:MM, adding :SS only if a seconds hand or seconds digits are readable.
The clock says 12:42
